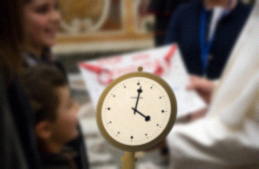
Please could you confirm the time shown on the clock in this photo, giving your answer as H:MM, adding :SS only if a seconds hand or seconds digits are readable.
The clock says 4:01
